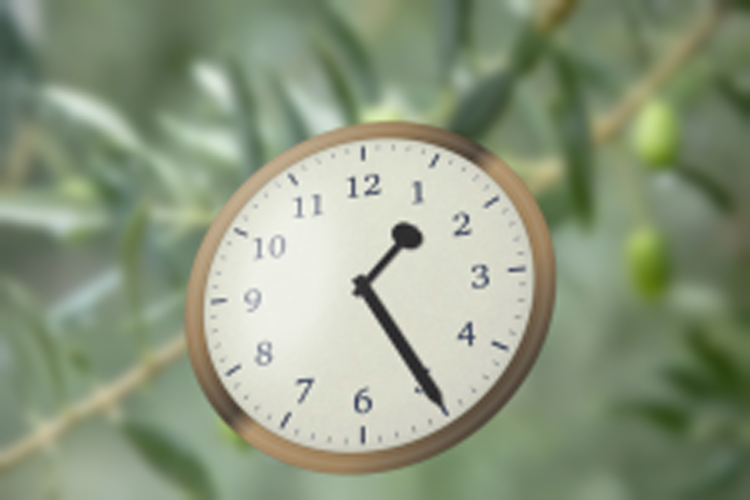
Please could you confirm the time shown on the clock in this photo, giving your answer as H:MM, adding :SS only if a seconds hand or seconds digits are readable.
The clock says 1:25
